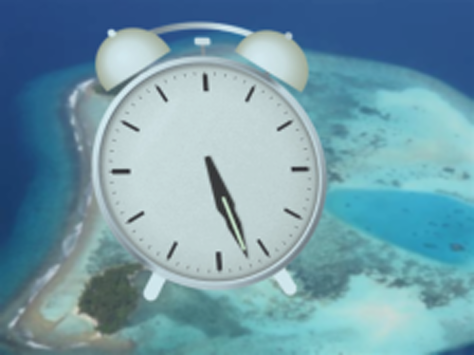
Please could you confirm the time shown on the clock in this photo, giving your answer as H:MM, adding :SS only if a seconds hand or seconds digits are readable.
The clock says 5:27
